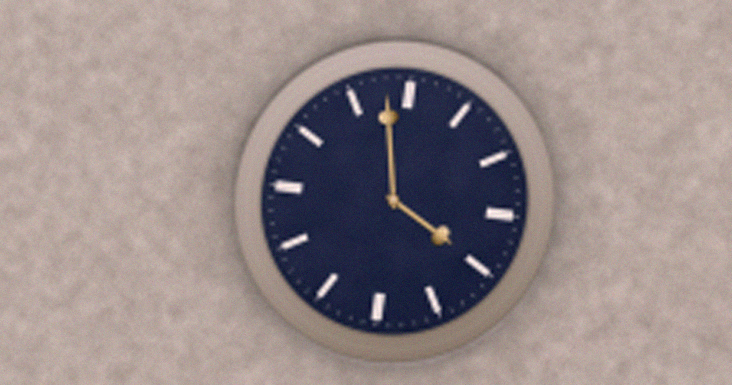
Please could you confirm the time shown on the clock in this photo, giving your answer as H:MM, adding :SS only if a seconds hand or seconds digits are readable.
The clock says 3:58
